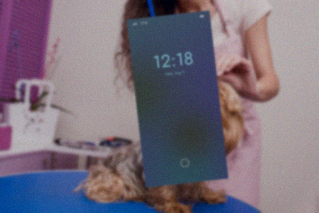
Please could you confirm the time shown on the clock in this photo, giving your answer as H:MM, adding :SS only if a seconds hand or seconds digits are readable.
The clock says 12:18
